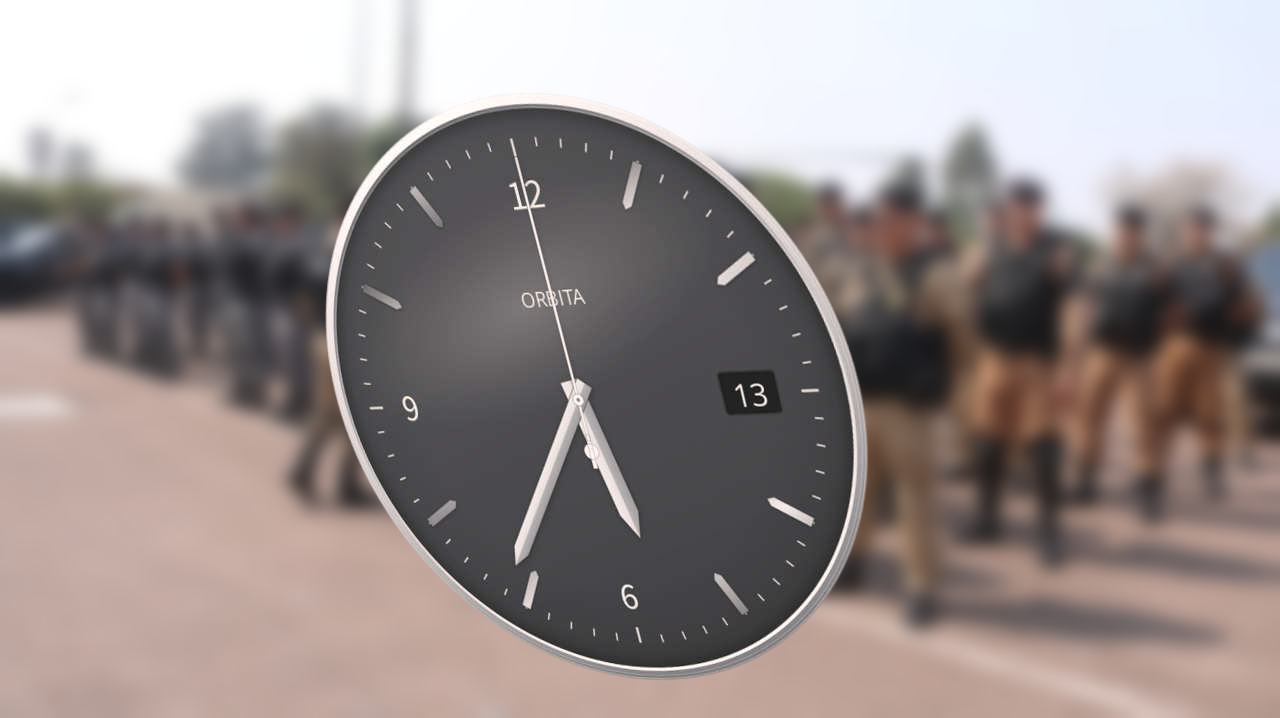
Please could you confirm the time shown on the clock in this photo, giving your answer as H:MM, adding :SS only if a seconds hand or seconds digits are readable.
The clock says 5:36:00
